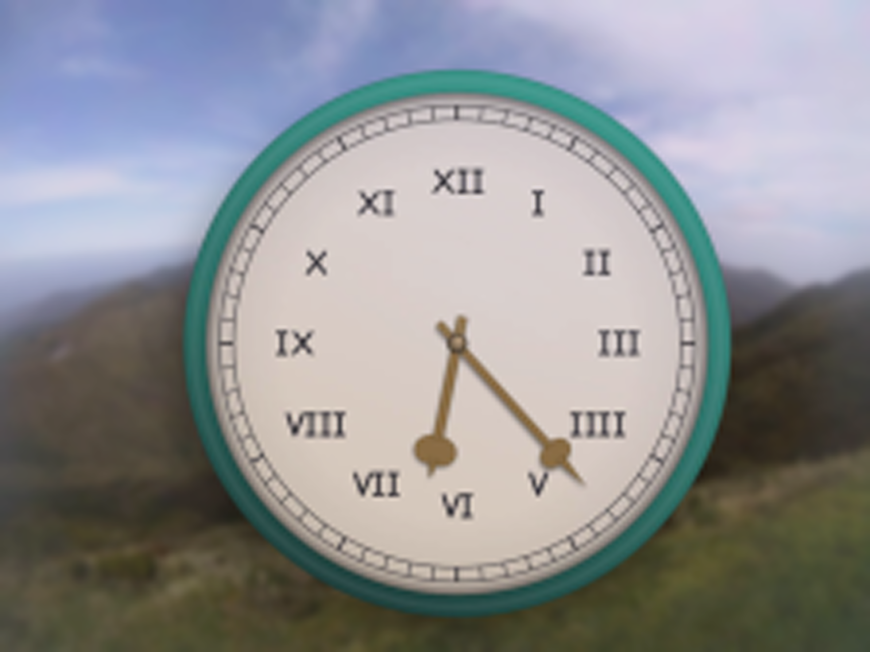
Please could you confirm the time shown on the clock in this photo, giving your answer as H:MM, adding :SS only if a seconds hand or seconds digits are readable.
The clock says 6:23
